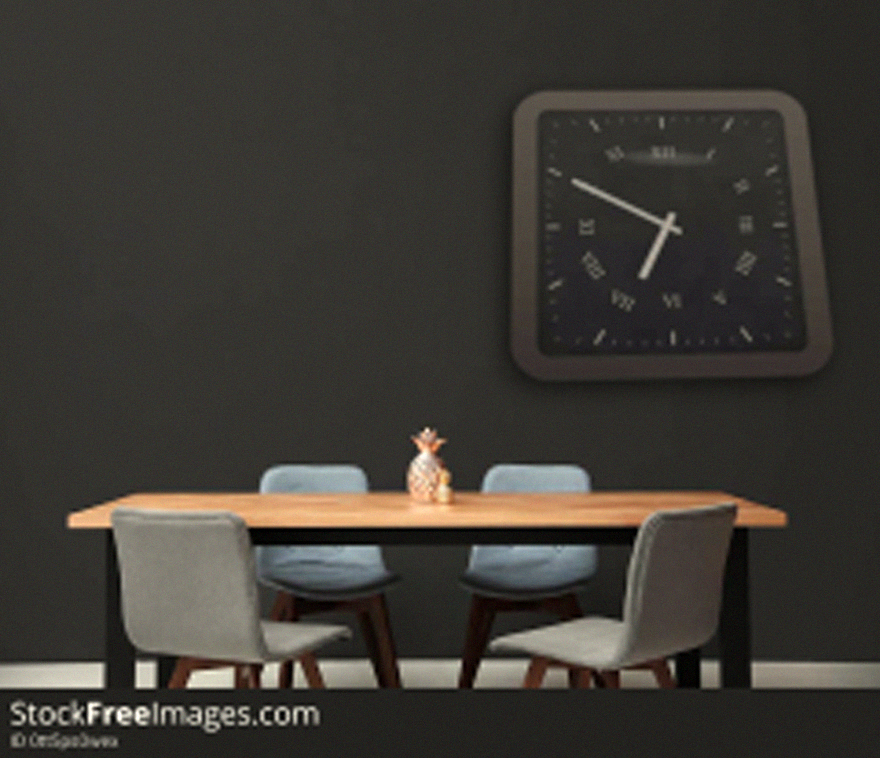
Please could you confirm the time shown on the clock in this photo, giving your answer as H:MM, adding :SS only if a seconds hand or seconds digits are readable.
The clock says 6:50
